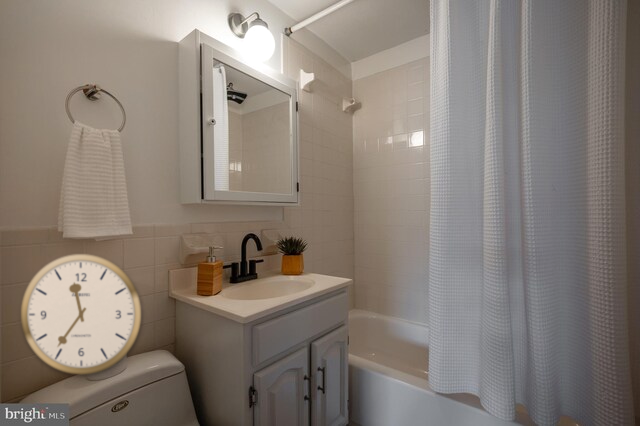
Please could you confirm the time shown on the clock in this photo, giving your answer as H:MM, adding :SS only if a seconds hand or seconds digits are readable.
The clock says 11:36
